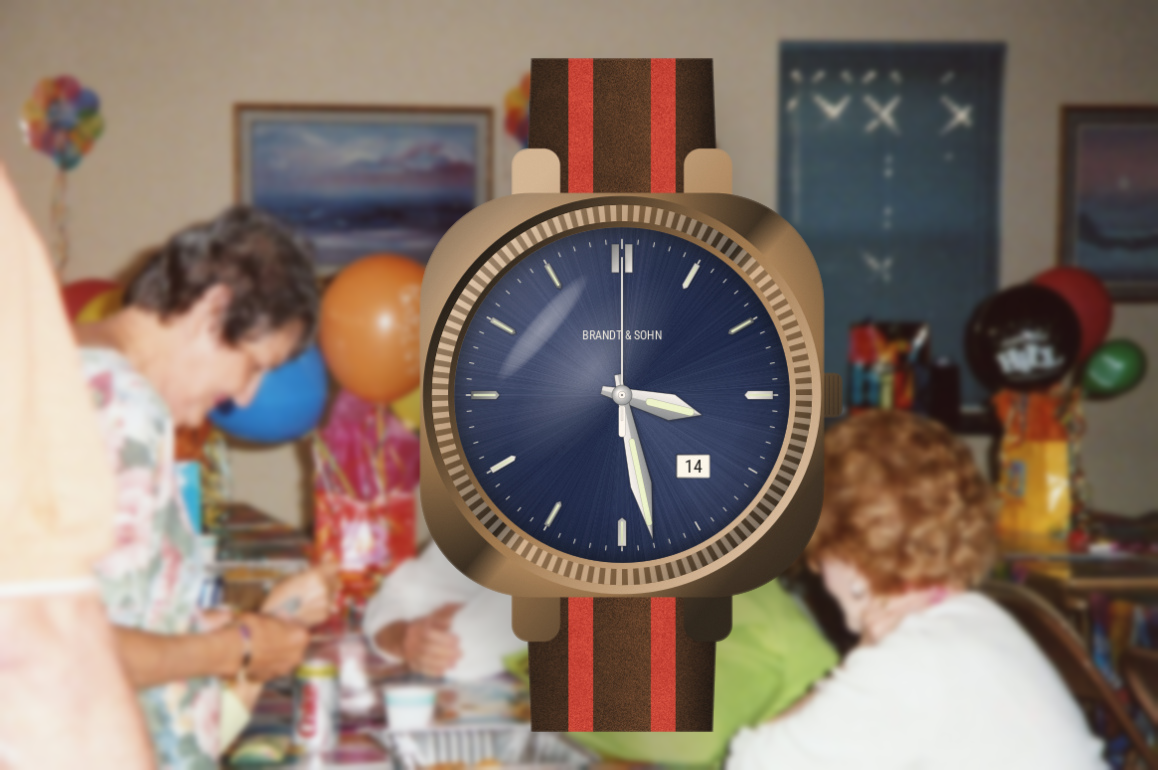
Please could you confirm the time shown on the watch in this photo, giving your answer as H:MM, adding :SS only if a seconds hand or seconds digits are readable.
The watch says 3:28:00
